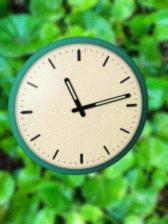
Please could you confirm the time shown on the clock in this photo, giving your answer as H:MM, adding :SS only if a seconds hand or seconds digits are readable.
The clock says 11:13
